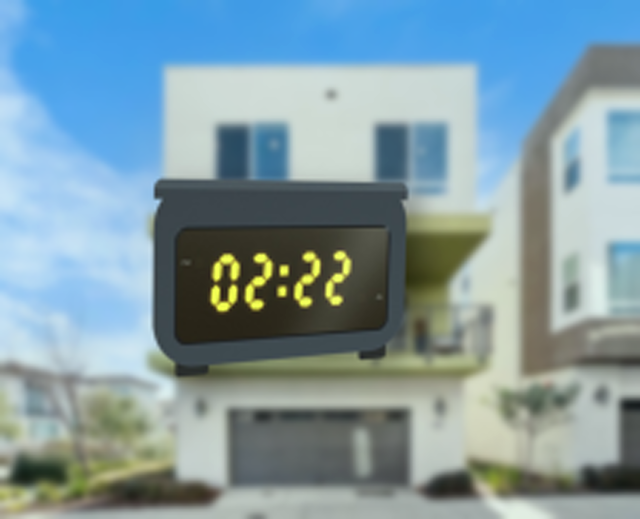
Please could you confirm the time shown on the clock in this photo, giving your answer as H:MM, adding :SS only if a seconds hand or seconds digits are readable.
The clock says 2:22
